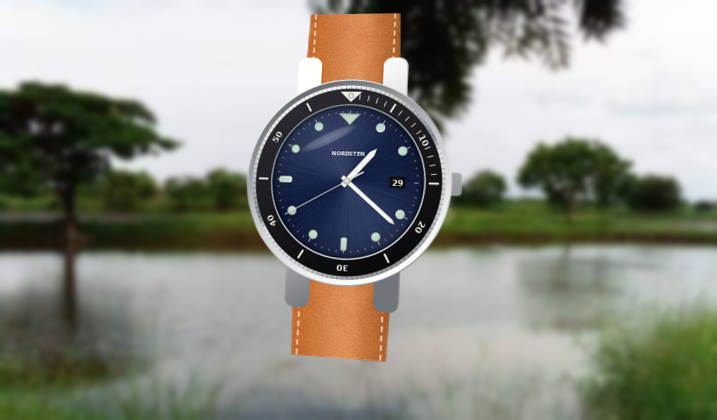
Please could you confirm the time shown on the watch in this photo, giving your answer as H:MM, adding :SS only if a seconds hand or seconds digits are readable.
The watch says 1:21:40
